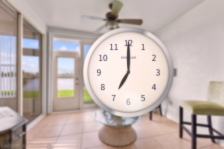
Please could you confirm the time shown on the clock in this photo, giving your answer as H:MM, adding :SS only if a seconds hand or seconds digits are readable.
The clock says 7:00
